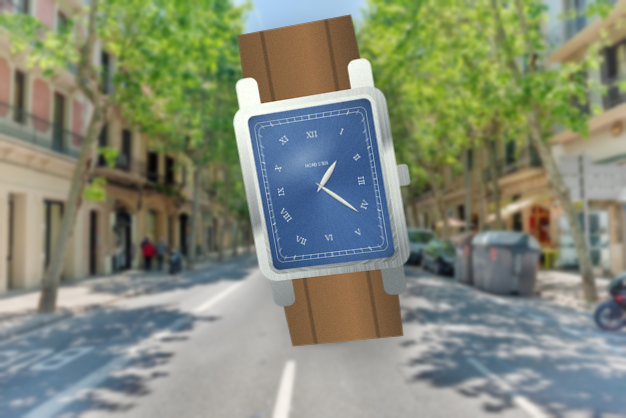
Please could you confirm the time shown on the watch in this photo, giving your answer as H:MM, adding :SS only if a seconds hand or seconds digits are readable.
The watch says 1:22
